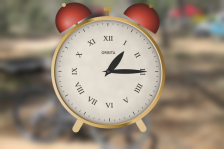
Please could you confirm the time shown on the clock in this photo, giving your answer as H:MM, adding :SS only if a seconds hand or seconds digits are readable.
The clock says 1:15
